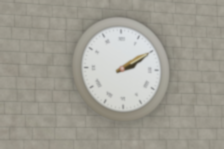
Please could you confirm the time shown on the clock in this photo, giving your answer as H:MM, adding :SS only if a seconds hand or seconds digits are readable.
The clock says 2:10
